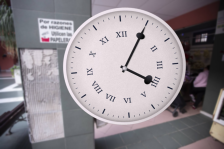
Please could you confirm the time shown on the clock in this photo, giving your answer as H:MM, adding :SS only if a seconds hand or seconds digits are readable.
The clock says 4:05
